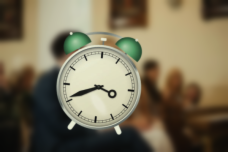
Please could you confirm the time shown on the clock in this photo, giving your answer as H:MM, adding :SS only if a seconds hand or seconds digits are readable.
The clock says 3:41
